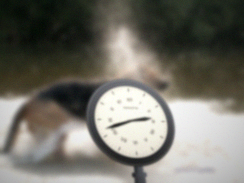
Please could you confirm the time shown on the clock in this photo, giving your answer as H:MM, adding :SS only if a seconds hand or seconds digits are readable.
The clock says 2:42
